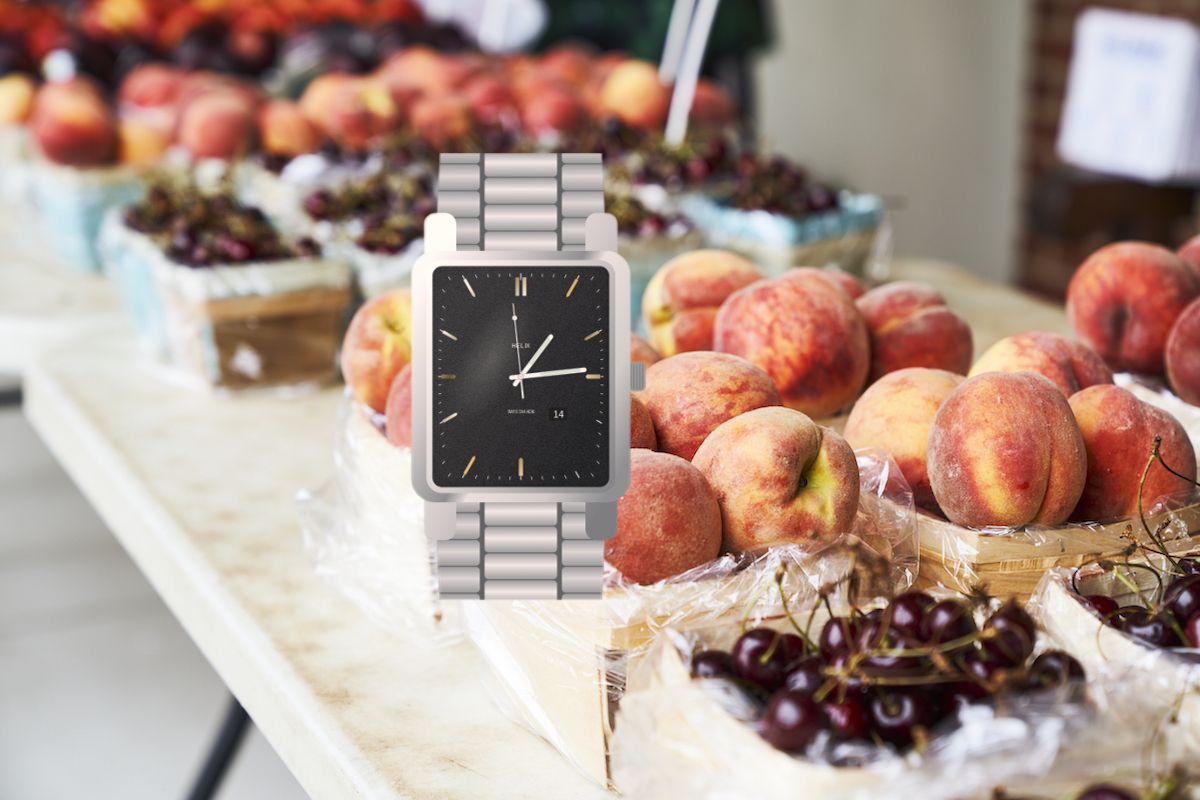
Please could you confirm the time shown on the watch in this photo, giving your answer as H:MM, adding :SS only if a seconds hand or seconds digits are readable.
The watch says 1:13:59
